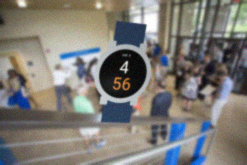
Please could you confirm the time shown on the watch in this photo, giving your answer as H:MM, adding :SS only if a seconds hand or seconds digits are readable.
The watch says 4:56
